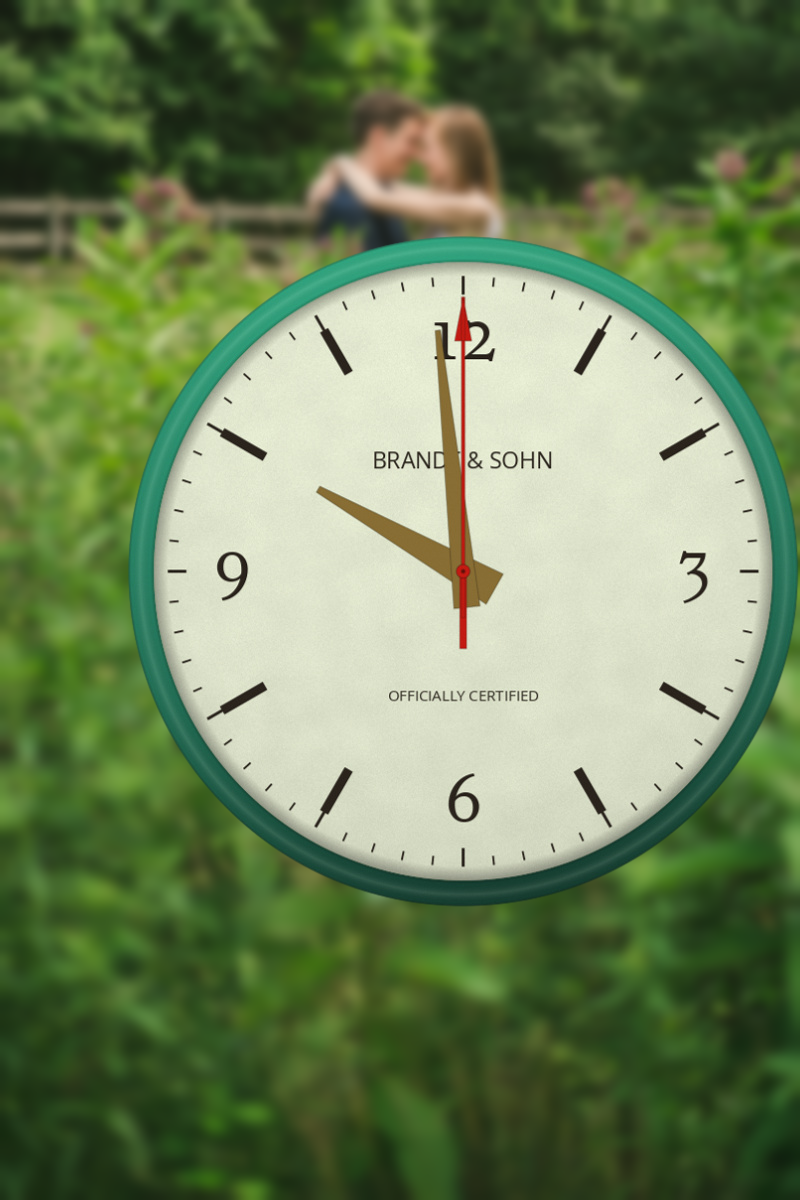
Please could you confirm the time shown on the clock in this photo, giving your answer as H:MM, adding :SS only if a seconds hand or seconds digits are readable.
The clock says 9:59:00
